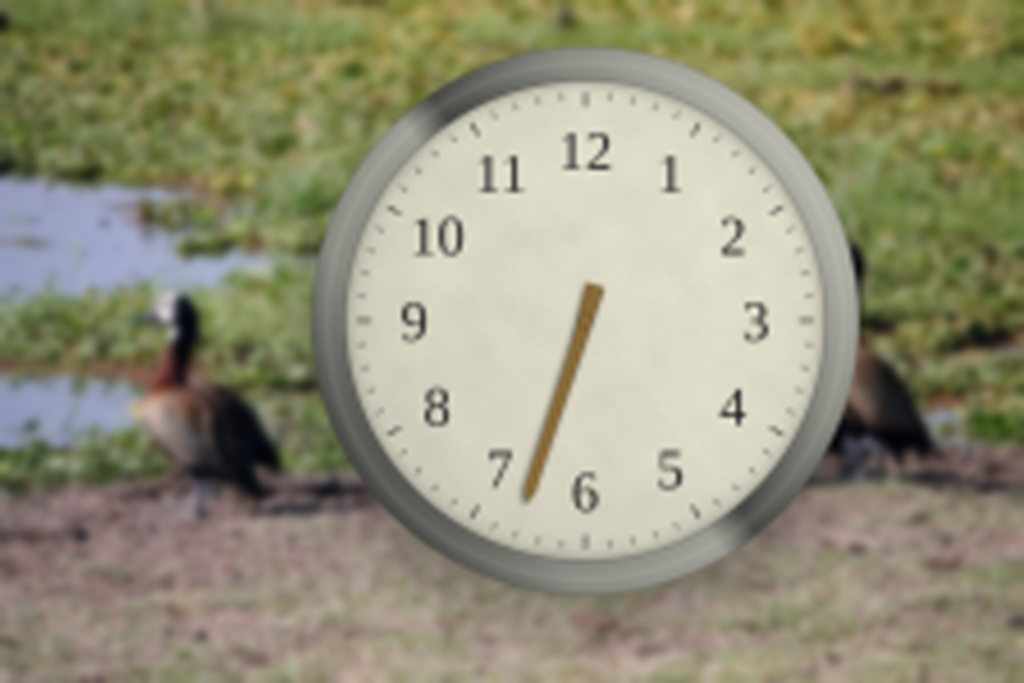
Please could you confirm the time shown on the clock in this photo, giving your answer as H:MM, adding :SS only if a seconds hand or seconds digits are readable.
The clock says 6:33
